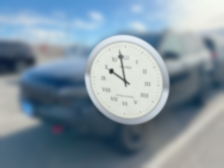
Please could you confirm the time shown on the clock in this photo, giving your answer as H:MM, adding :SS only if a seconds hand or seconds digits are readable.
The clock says 9:58
